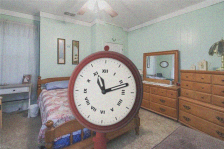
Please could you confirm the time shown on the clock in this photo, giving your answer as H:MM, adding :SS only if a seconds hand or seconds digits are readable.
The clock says 11:12
